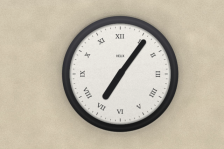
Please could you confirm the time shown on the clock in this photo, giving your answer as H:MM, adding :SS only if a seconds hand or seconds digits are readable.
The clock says 7:06
